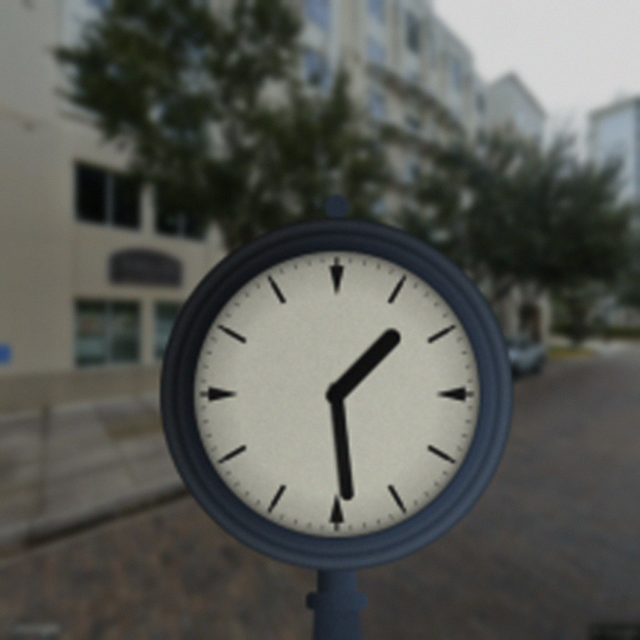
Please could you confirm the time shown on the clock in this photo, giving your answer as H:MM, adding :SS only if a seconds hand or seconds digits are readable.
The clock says 1:29
